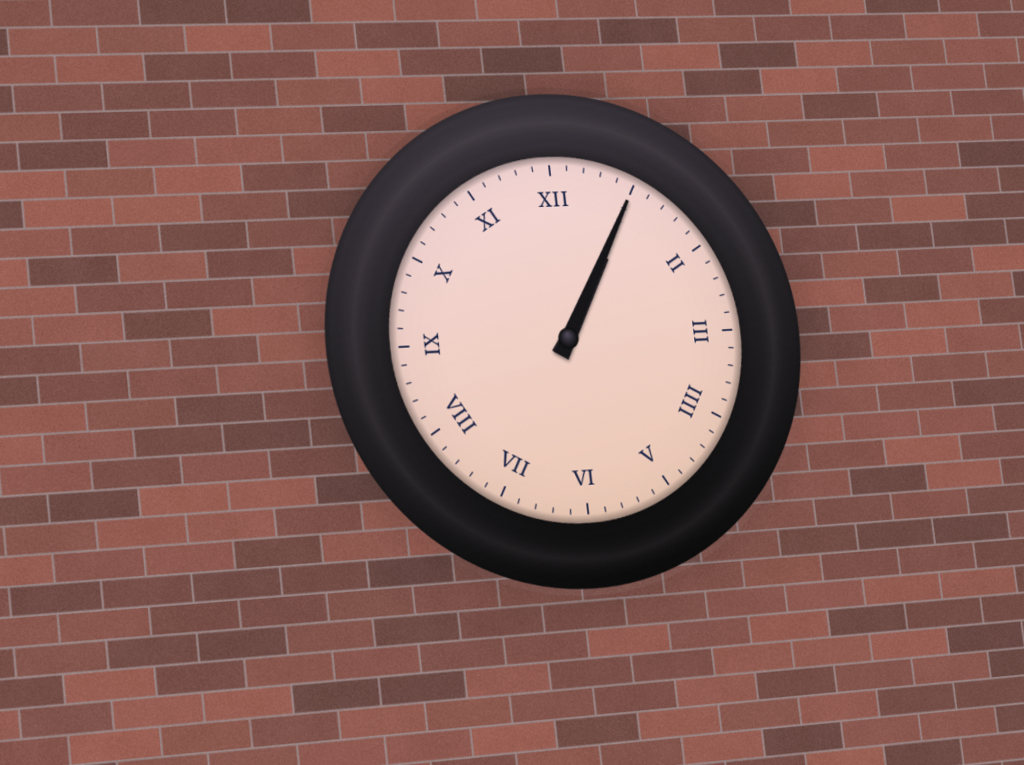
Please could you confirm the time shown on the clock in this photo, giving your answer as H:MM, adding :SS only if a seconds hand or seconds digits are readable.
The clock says 1:05
